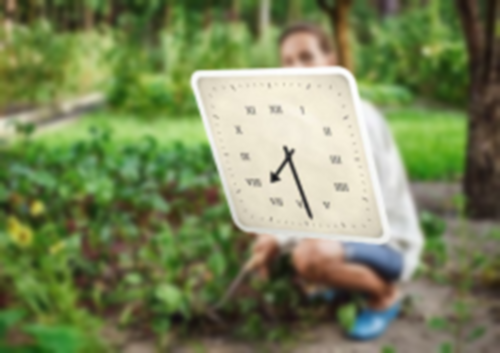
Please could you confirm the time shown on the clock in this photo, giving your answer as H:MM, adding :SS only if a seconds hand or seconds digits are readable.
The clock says 7:29
